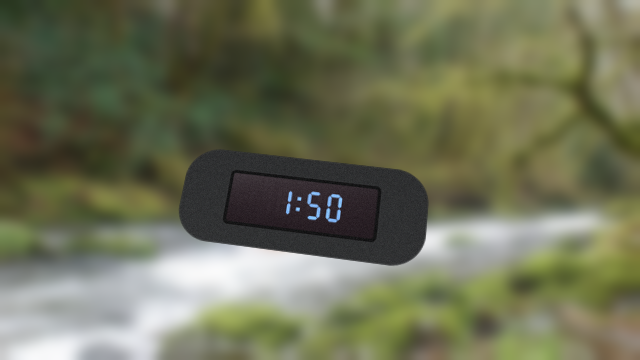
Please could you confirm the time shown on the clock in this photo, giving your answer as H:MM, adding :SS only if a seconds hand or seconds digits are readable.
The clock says 1:50
